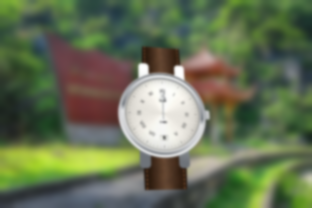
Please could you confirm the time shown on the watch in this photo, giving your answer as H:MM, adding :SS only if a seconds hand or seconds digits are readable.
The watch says 12:00
